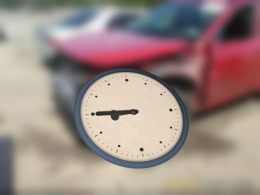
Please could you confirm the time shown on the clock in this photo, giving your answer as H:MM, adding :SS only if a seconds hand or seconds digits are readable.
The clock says 8:45
